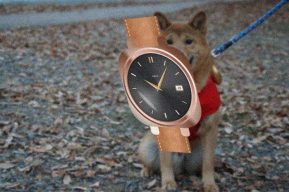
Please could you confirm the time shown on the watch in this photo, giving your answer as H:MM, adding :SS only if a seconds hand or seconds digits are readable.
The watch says 10:06
